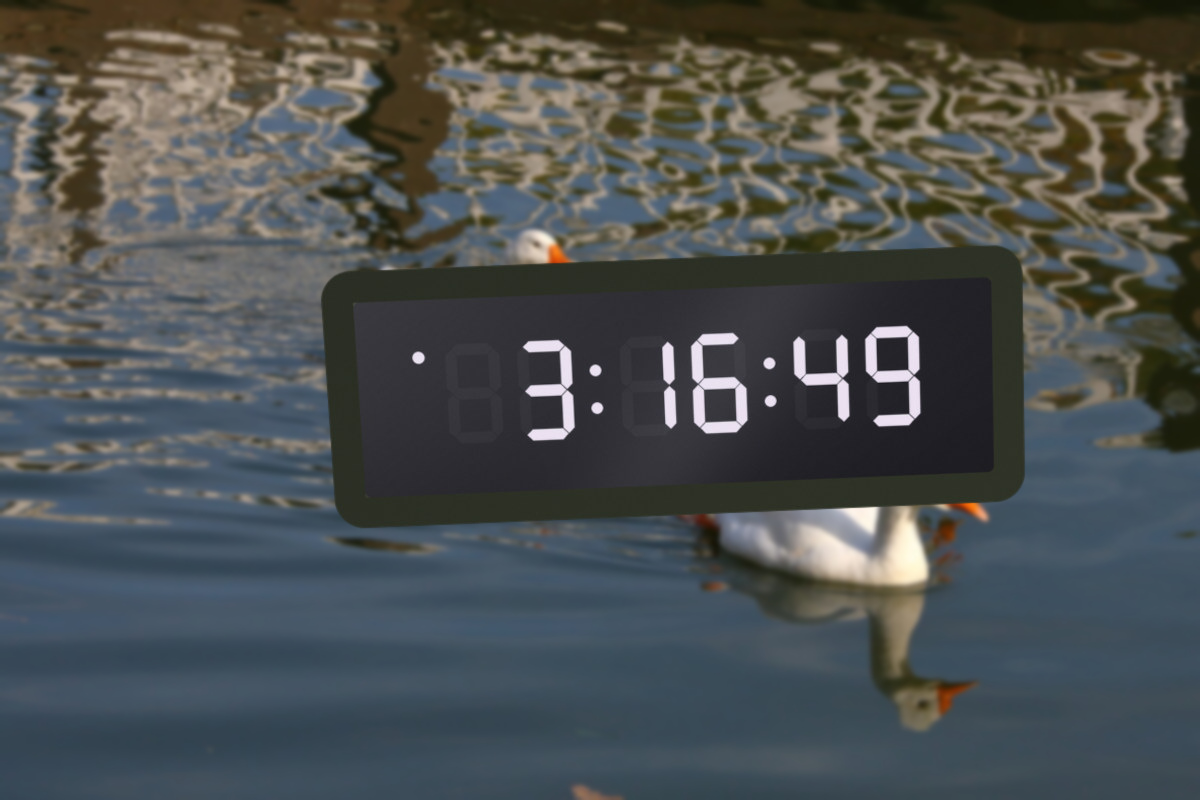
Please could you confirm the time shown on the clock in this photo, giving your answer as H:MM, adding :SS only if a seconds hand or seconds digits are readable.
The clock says 3:16:49
